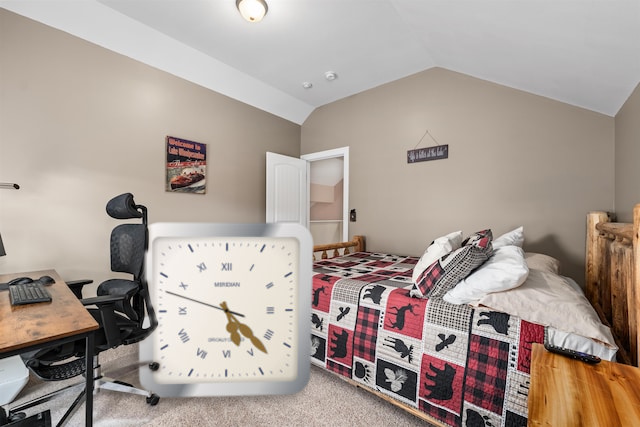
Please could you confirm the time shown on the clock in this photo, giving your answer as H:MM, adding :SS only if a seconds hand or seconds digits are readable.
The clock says 5:22:48
